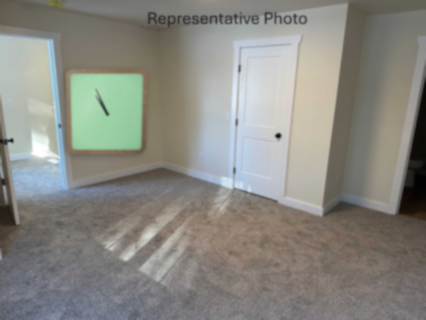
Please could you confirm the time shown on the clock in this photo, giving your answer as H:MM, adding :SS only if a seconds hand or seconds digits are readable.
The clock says 10:56
